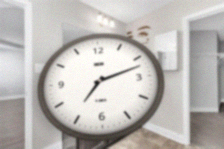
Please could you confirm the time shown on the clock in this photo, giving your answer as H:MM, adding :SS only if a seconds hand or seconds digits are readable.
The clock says 7:12
